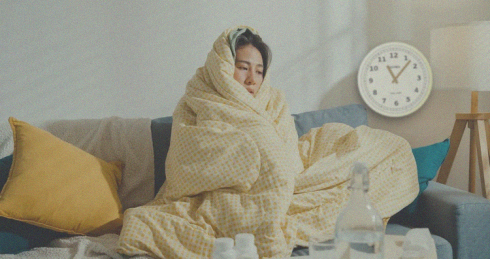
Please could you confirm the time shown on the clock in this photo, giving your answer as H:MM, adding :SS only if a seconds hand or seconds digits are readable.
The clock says 11:07
